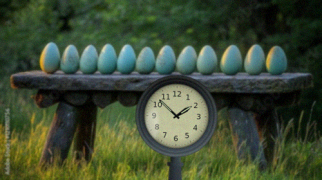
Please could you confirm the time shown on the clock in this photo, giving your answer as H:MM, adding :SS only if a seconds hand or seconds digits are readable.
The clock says 1:52
